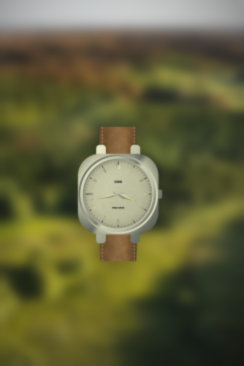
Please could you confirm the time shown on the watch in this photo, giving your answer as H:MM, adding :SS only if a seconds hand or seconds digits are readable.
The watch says 3:43
